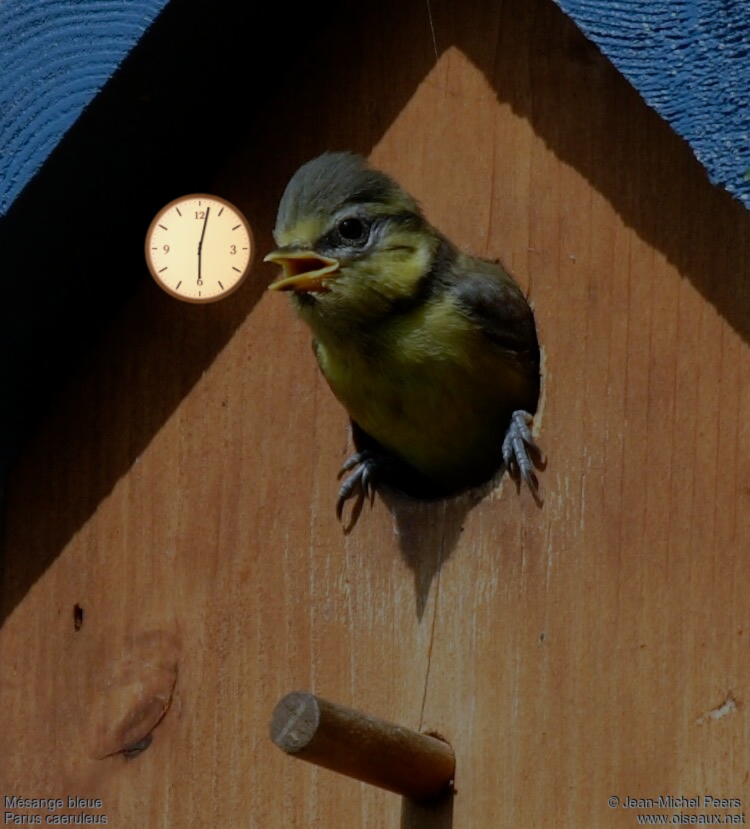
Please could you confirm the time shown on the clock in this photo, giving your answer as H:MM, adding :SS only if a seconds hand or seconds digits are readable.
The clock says 6:02
